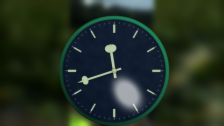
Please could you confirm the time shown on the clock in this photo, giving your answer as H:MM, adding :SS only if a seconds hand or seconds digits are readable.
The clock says 11:42
